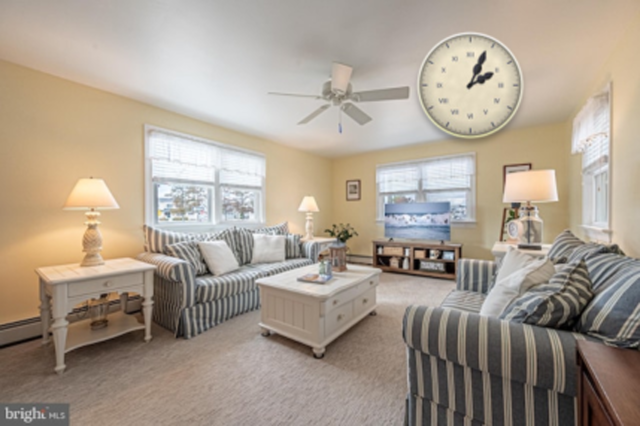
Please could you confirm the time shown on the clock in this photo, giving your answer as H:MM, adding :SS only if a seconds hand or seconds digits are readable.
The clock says 2:04
